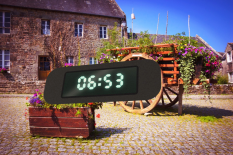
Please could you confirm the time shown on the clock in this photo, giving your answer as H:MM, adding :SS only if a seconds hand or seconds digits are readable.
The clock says 6:53
